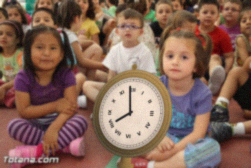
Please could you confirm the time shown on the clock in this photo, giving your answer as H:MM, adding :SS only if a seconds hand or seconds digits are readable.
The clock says 7:59
